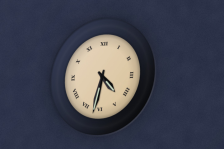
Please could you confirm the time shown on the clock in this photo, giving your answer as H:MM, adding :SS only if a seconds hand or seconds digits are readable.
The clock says 4:32
